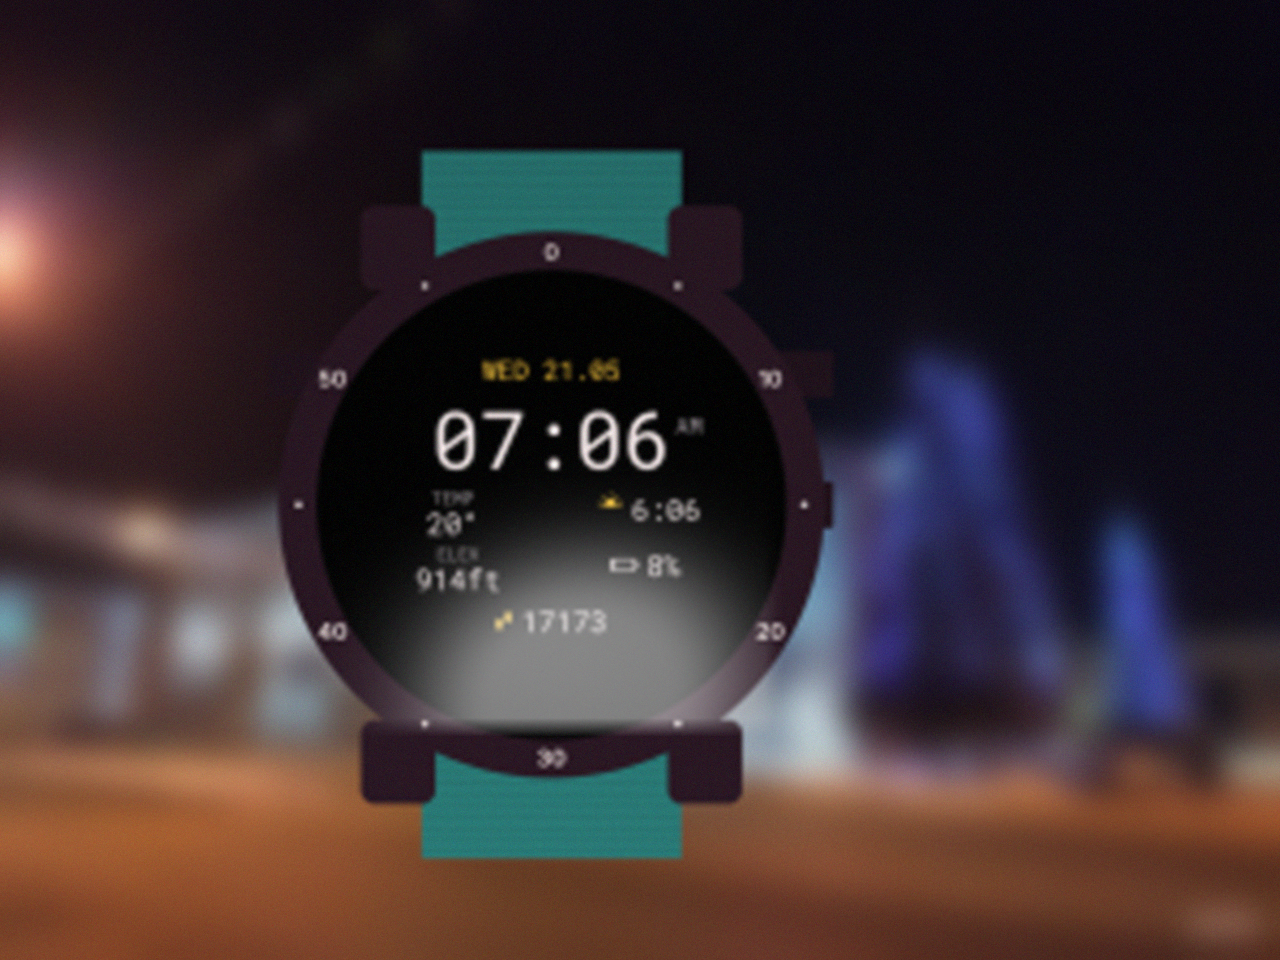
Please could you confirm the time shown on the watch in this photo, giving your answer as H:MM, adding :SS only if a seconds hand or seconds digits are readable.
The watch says 7:06
